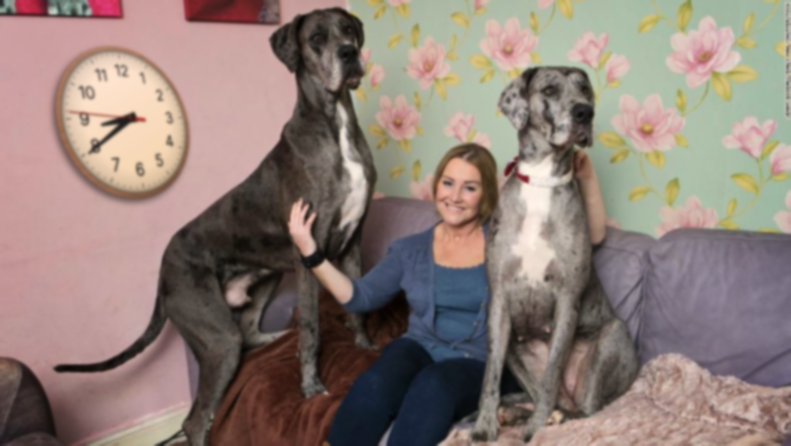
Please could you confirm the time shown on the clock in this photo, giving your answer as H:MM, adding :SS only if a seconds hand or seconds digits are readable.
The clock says 8:39:46
